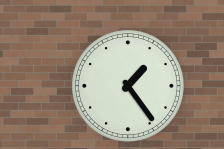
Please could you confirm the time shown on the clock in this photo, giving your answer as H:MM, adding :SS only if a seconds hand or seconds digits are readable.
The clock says 1:24
